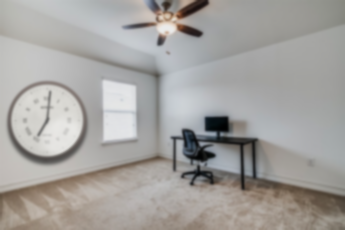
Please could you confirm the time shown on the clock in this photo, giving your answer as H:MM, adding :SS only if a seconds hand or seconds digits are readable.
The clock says 7:01
